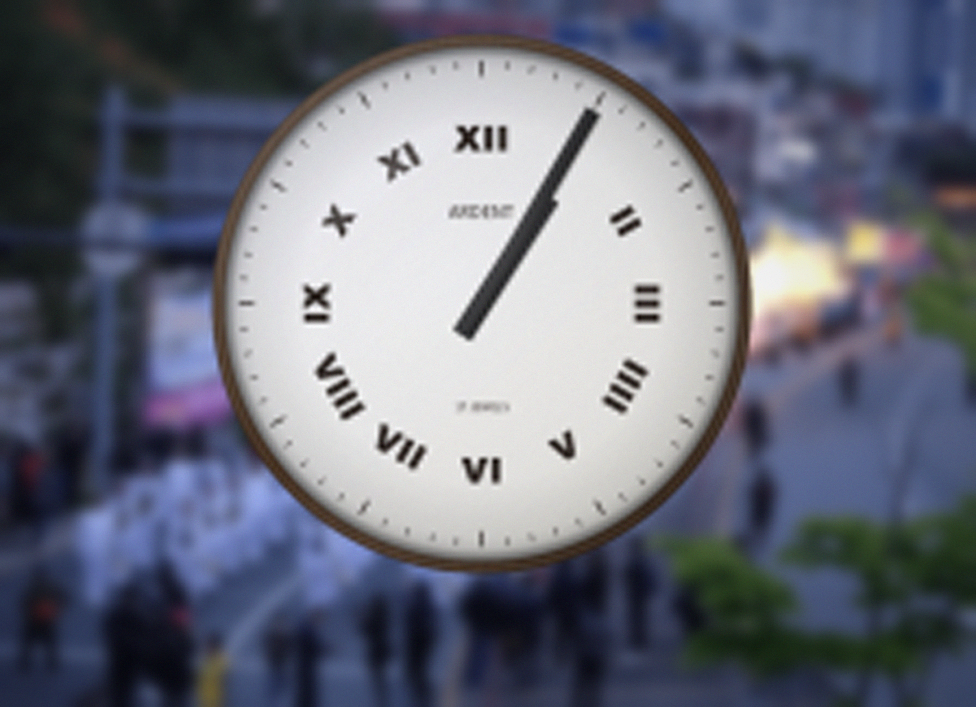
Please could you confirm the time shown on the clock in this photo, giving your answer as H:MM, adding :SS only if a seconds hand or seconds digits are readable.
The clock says 1:05
